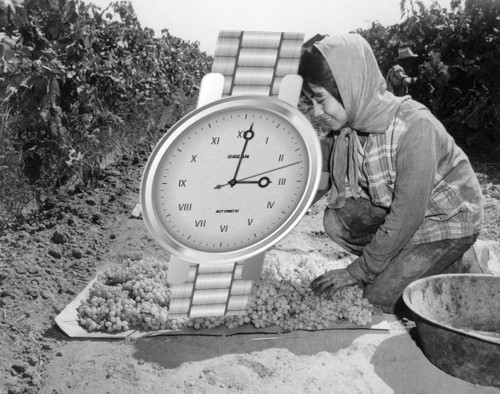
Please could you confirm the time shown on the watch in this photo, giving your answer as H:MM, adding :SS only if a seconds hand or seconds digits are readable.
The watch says 3:01:12
